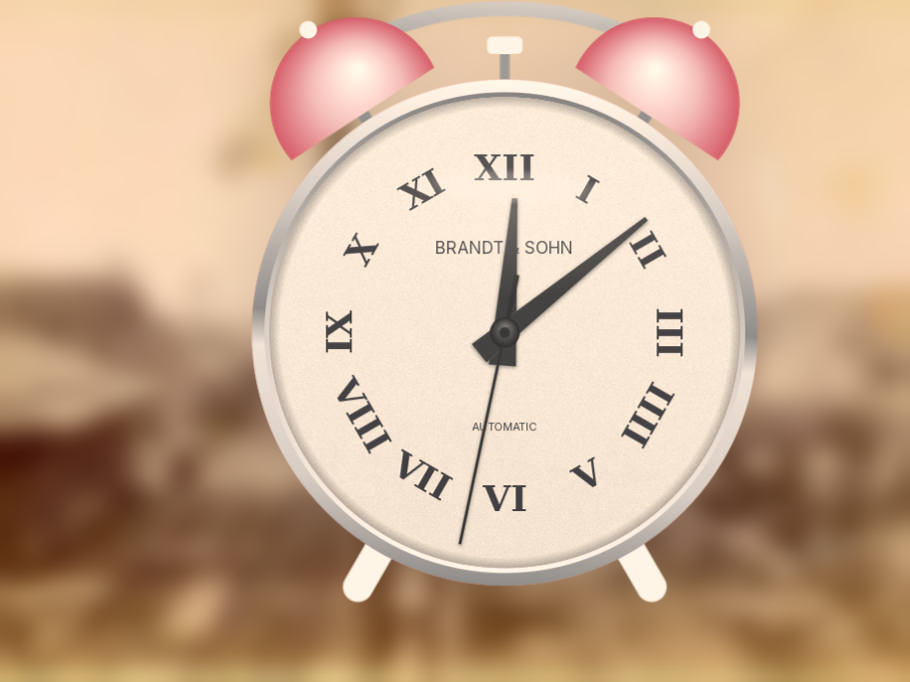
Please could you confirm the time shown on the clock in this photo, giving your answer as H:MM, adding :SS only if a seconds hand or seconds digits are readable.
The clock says 12:08:32
